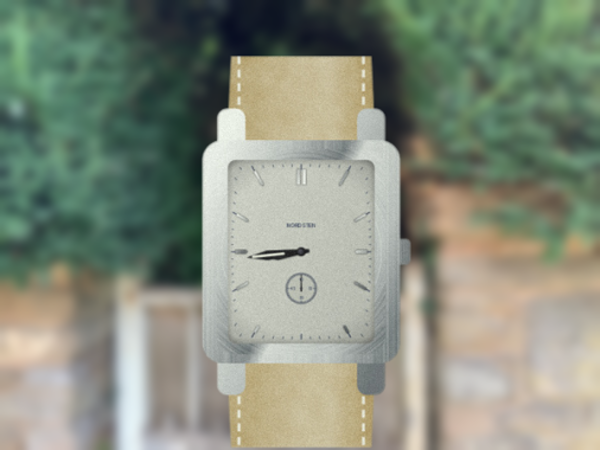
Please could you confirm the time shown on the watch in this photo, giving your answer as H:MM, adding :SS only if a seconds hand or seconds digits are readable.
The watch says 8:44
